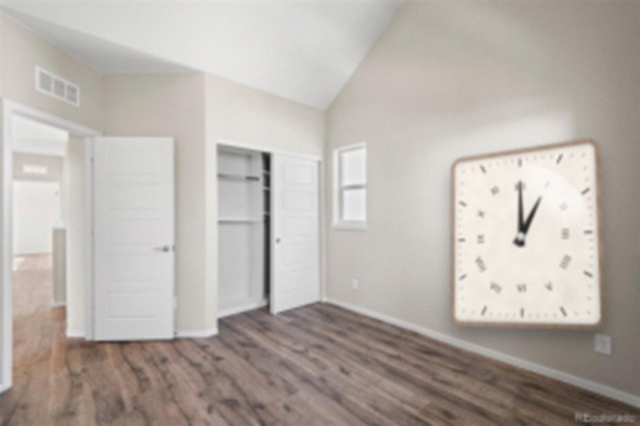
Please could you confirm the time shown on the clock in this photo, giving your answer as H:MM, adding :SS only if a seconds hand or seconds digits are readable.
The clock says 1:00
